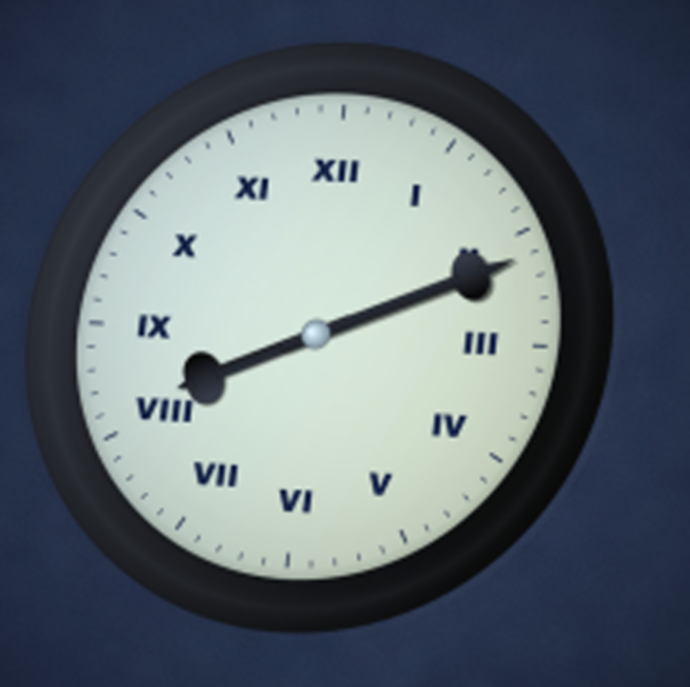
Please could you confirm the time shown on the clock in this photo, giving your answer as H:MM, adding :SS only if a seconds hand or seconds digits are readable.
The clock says 8:11
